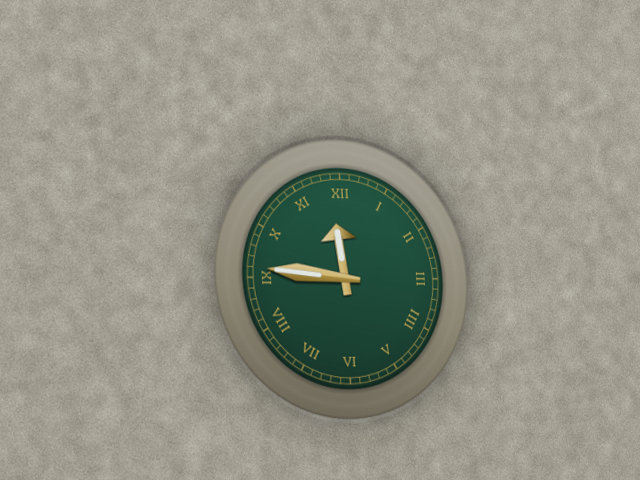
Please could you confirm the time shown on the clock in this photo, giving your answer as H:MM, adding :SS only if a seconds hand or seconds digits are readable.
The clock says 11:46
